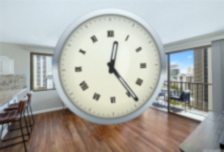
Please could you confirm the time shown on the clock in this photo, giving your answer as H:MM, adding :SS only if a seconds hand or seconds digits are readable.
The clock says 12:24
